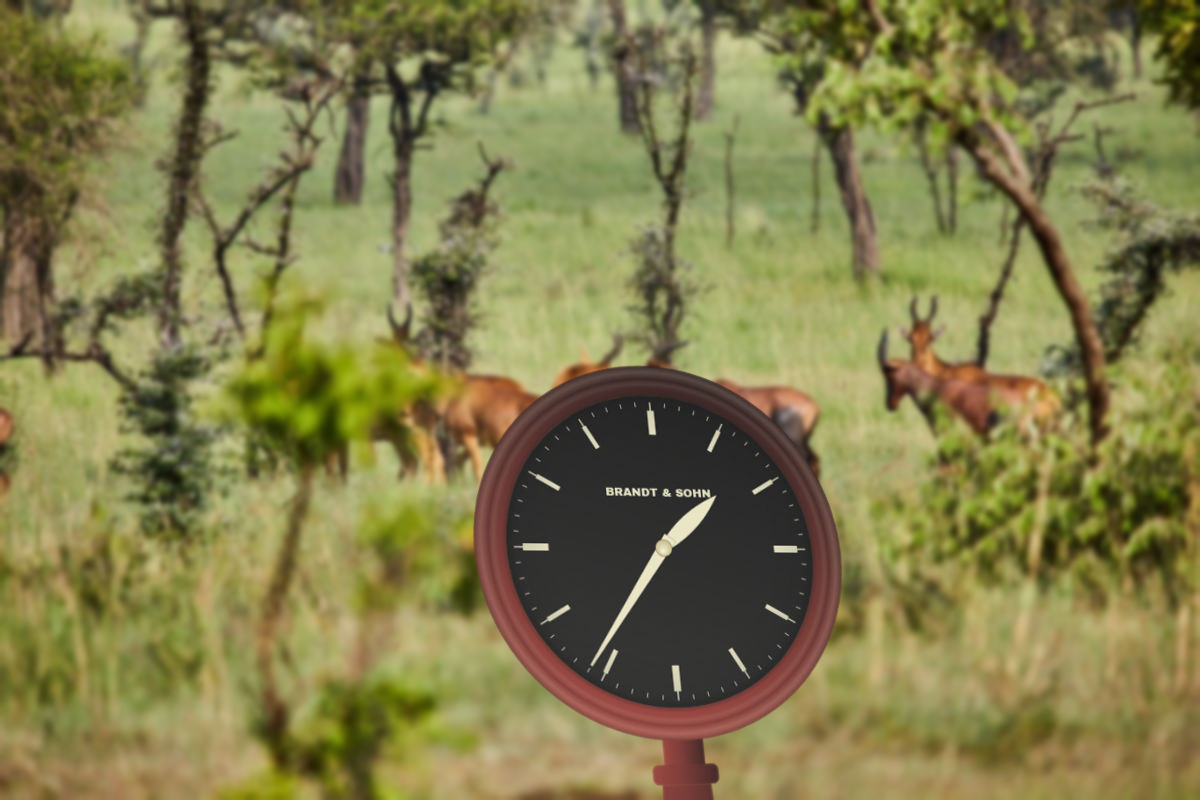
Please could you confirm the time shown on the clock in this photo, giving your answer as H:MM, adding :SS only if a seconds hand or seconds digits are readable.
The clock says 1:36
